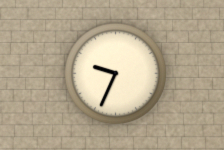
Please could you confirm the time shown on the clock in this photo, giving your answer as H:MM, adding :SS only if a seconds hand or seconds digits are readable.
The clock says 9:34
